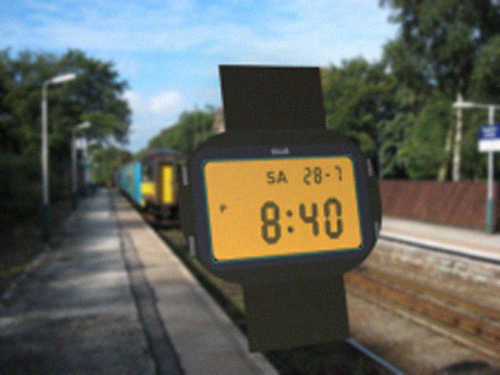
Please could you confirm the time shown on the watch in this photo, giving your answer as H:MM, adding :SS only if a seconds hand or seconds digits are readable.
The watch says 8:40
